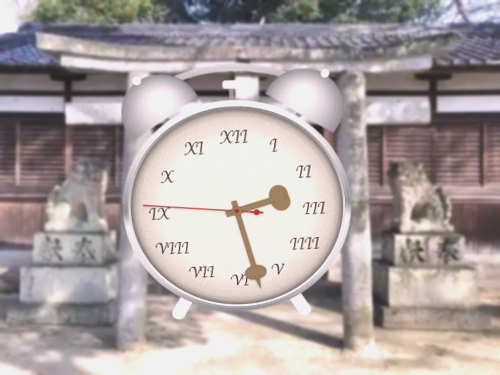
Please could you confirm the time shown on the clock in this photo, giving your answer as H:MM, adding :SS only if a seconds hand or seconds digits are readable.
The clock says 2:27:46
